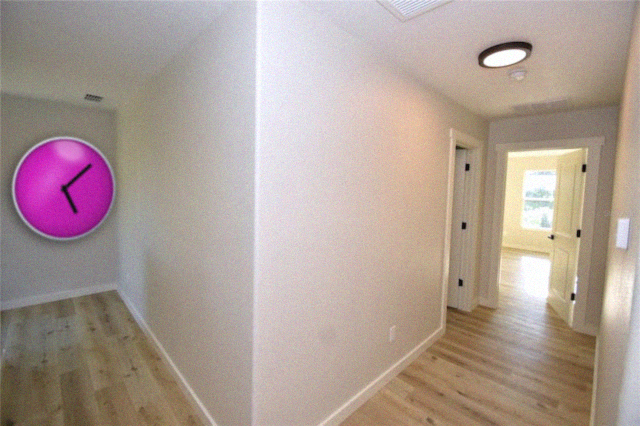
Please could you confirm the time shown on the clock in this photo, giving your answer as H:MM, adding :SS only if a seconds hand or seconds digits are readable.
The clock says 5:08
